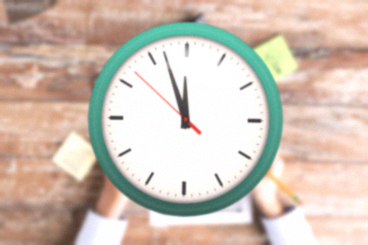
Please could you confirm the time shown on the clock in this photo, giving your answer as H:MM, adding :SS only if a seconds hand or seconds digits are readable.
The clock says 11:56:52
